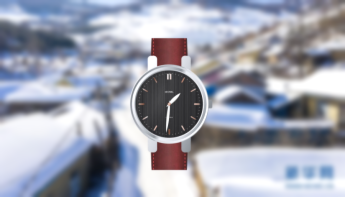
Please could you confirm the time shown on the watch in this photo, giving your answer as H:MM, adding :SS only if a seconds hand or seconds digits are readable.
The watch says 1:31
